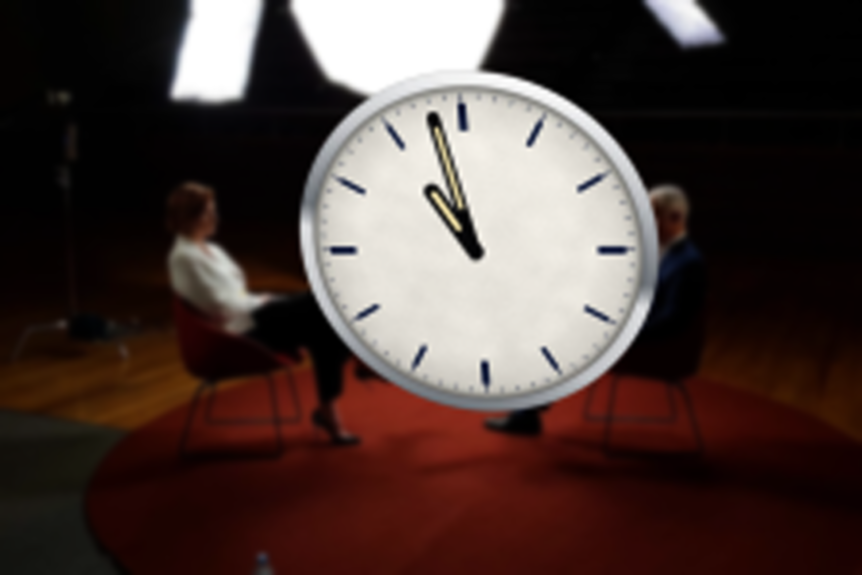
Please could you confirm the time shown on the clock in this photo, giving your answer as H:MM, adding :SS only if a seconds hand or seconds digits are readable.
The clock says 10:58
